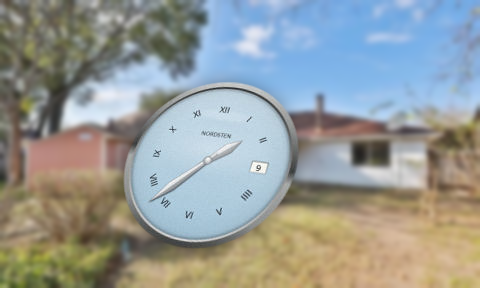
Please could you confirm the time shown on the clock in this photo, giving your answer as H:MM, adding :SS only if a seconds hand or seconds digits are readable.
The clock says 1:37
